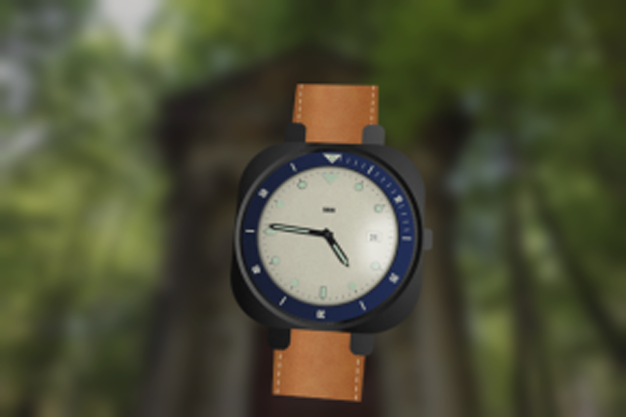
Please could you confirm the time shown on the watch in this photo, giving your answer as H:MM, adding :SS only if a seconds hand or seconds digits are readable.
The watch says 4:46
